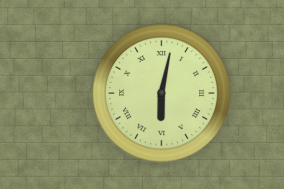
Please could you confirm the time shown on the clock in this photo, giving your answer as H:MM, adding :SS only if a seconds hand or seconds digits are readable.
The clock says 6:02
